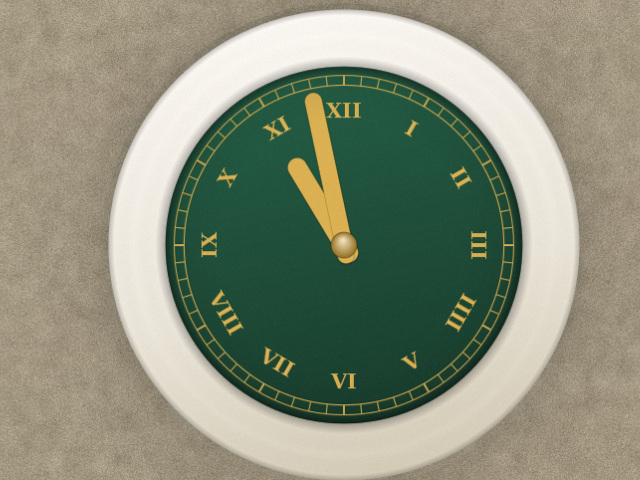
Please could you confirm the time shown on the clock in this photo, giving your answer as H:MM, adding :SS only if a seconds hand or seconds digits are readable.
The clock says 10:58
